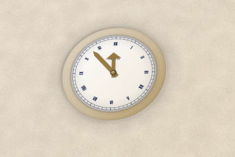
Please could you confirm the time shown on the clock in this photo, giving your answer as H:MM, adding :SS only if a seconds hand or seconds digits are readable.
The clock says 11:53
